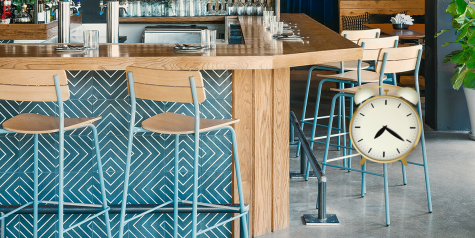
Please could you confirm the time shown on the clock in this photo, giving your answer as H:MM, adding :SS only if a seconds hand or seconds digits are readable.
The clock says 7:21
